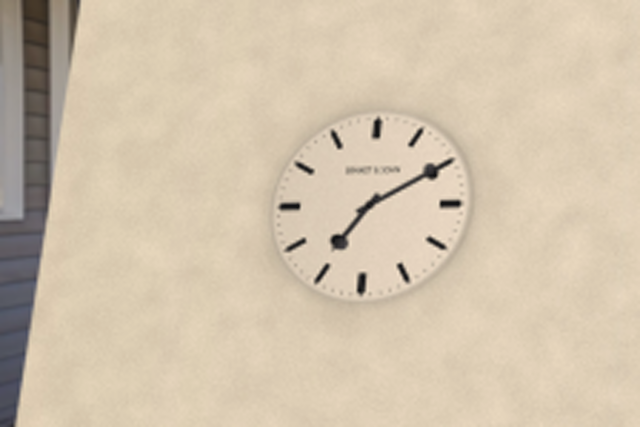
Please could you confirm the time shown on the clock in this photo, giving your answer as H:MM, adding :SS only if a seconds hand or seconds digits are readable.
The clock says 7:10
